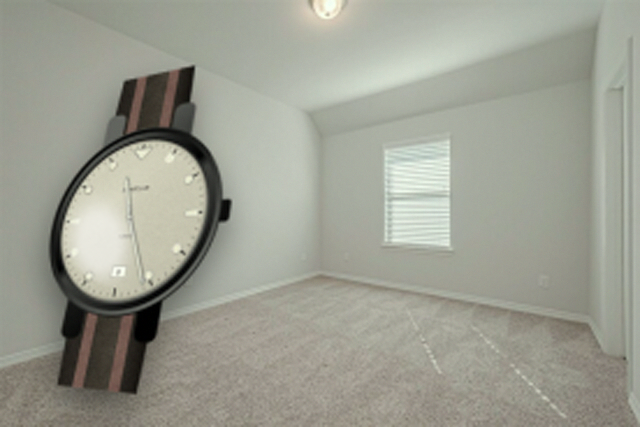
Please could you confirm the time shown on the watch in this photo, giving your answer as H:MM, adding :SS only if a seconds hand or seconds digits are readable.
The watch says 11:26
